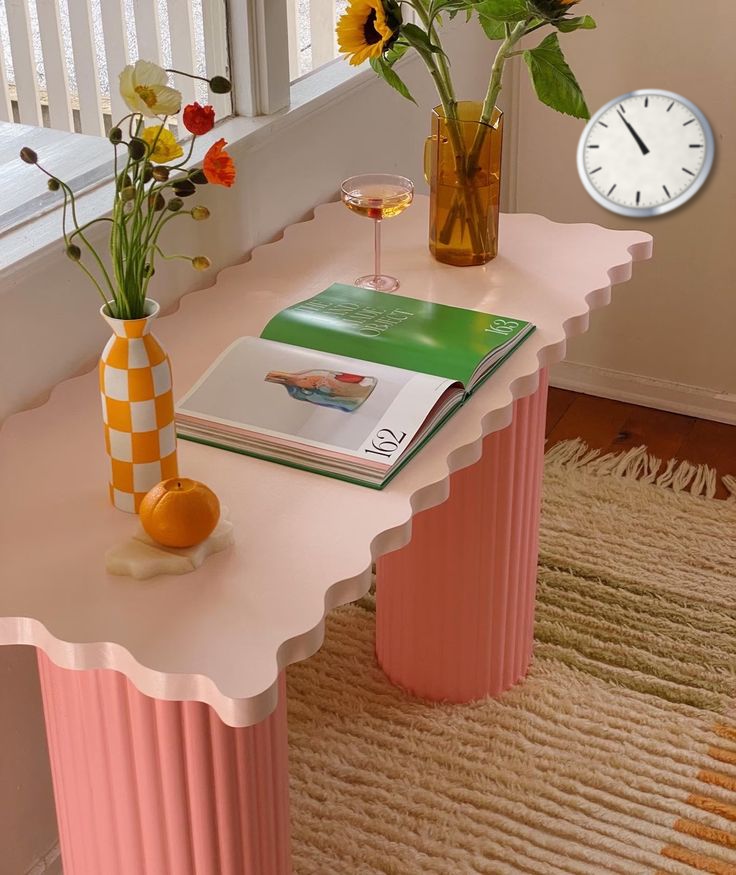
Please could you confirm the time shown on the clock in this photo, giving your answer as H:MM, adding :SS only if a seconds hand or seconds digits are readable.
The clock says 10:54
